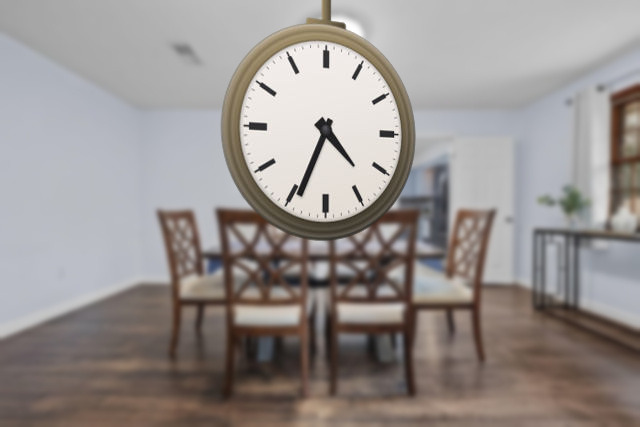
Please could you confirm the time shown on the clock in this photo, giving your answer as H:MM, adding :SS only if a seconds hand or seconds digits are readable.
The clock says 4:34
